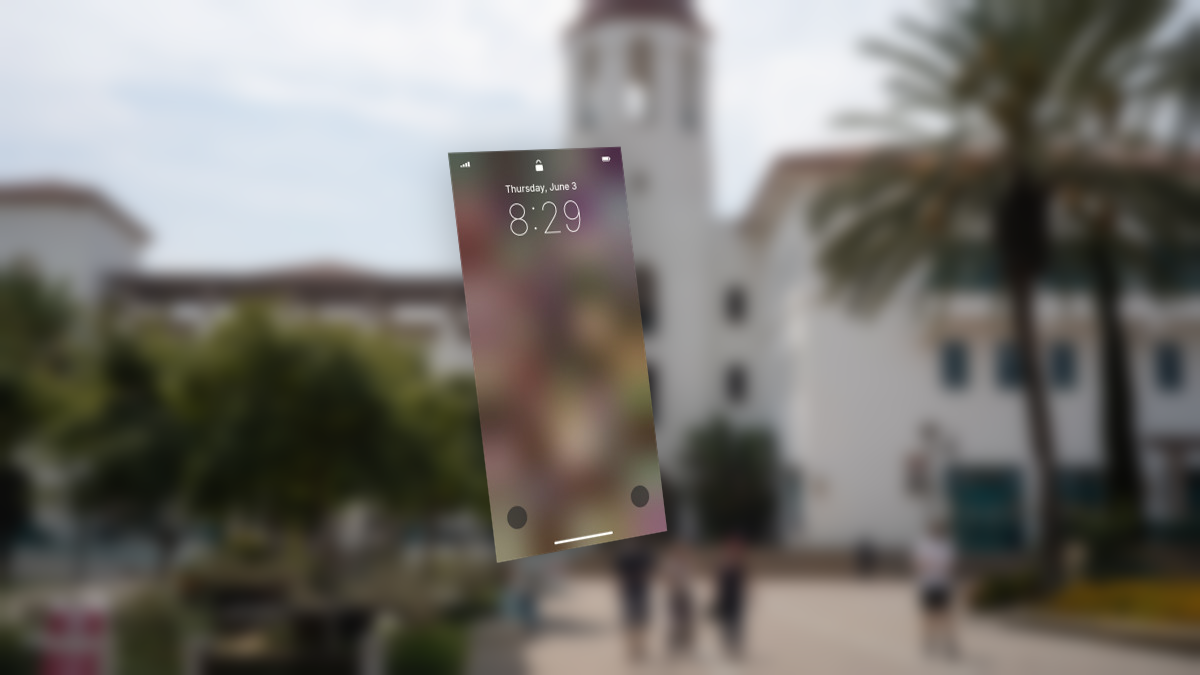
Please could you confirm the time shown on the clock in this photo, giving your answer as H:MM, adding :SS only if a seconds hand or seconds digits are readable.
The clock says 8:29
